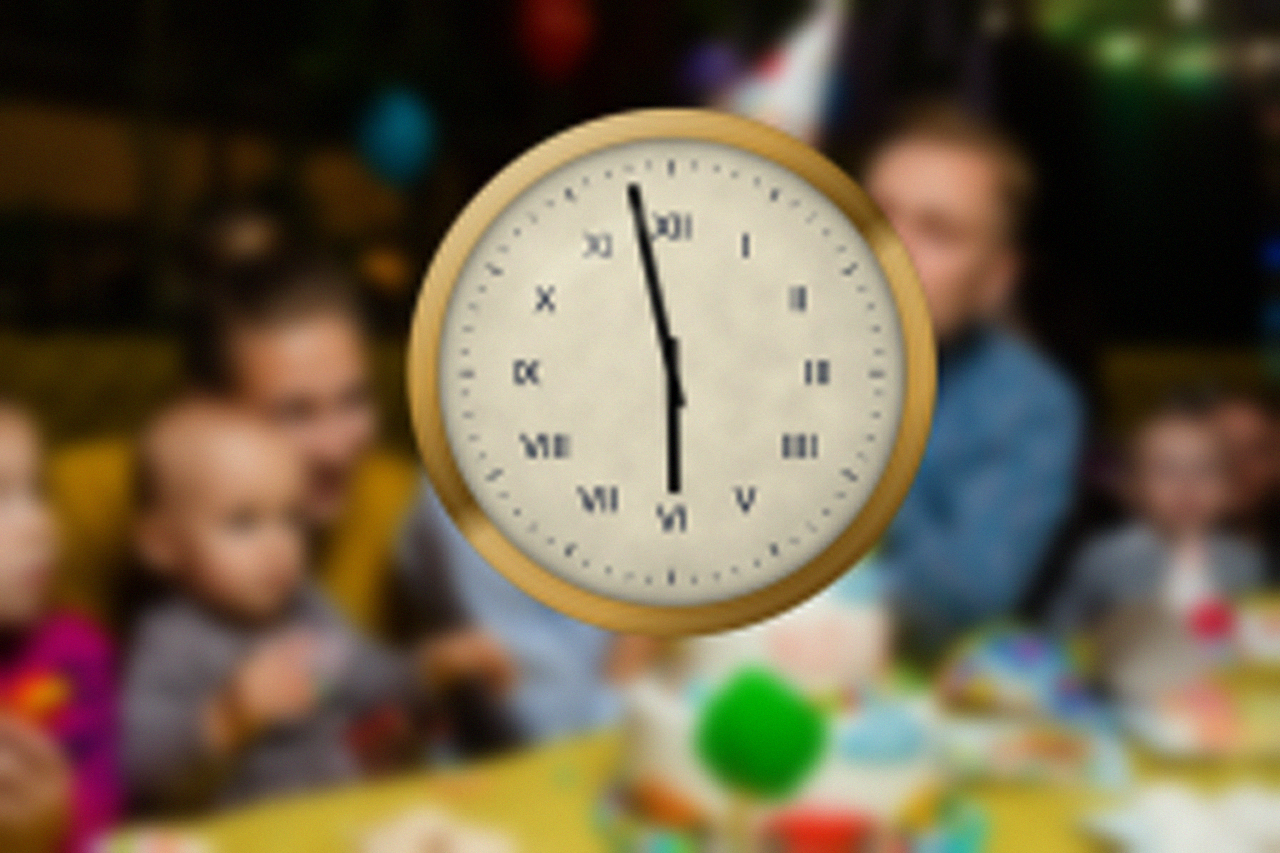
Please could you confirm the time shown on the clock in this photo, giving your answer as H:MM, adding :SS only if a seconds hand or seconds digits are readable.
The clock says 5:58
